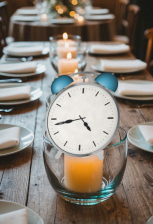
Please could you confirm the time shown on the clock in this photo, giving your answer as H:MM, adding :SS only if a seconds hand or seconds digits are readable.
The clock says 4:43
